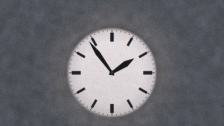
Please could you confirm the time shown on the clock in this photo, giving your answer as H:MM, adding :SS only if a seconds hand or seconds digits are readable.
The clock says 1:54
